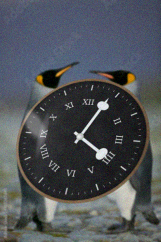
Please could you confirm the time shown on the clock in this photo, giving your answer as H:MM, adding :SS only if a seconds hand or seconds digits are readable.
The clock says 4:04
